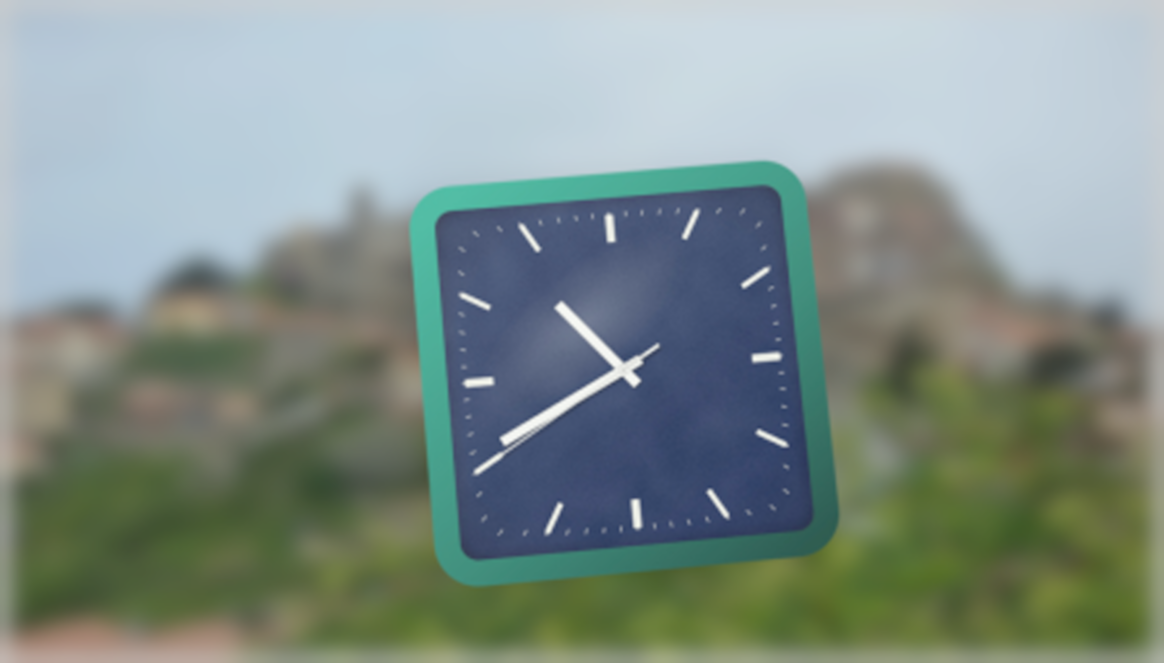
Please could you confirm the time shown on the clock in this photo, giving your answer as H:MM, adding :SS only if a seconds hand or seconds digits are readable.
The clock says 10:40:40
